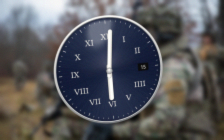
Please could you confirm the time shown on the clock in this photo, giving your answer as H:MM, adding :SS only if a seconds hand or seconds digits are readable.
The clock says 6:01
